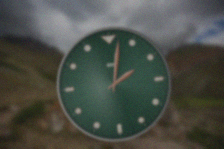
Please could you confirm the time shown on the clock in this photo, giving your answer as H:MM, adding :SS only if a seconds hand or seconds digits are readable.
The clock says 2:02
